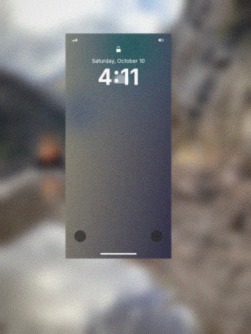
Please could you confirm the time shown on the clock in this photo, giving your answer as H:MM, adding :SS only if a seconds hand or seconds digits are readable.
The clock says 4:11
